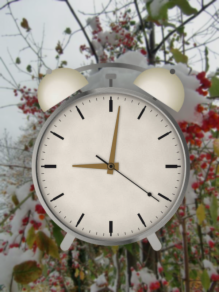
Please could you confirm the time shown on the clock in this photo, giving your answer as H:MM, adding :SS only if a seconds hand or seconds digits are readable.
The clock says 9:01:21
